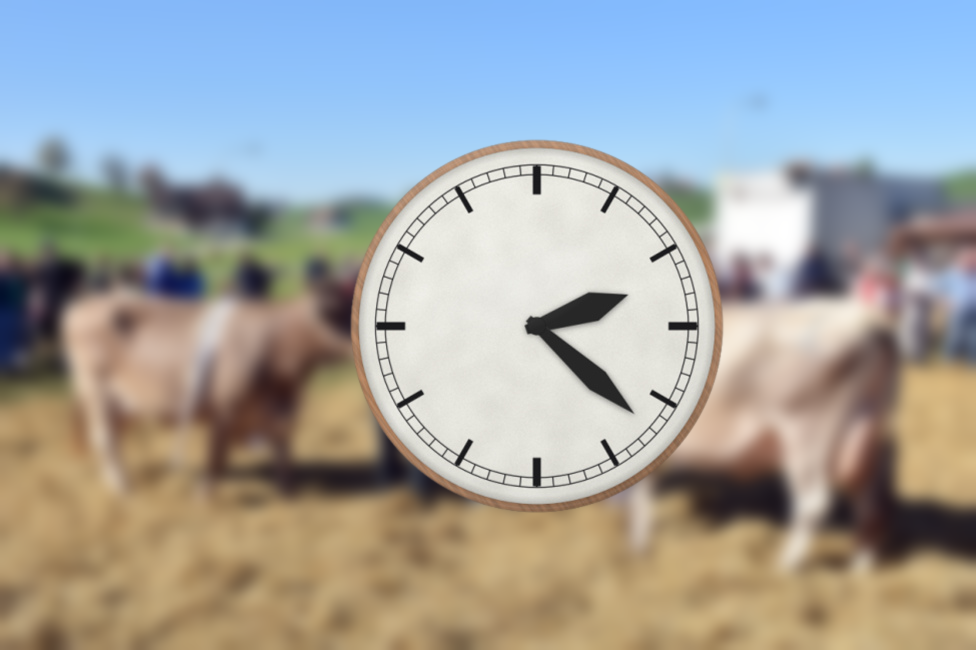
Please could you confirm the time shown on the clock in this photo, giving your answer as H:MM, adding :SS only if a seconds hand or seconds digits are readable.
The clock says 2:22
